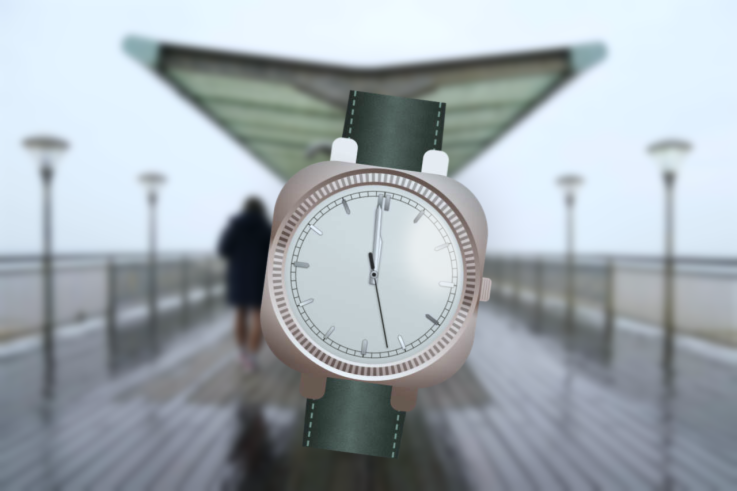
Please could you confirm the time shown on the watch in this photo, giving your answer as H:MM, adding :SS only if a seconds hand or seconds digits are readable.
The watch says 11:59:27
